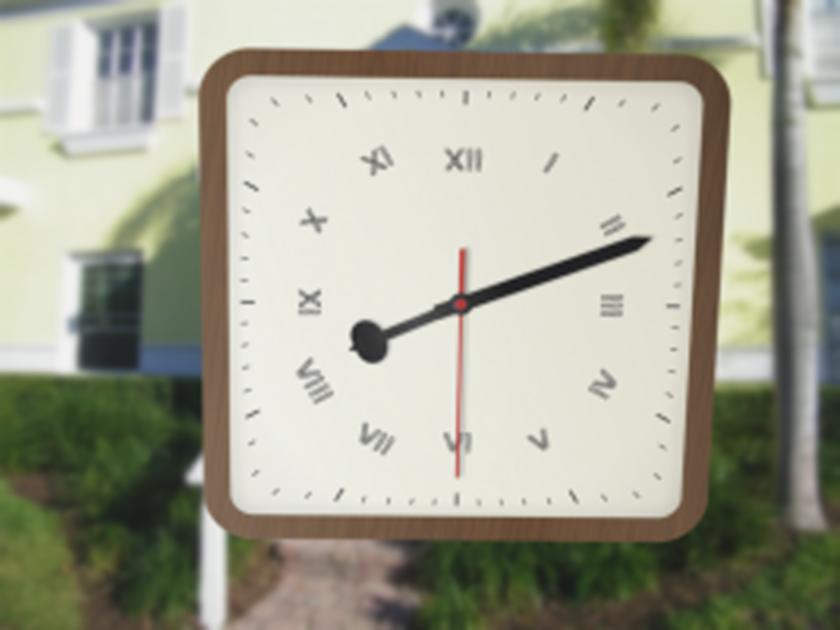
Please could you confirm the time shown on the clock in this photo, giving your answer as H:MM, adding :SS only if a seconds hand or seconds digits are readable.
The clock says 8:11:30
